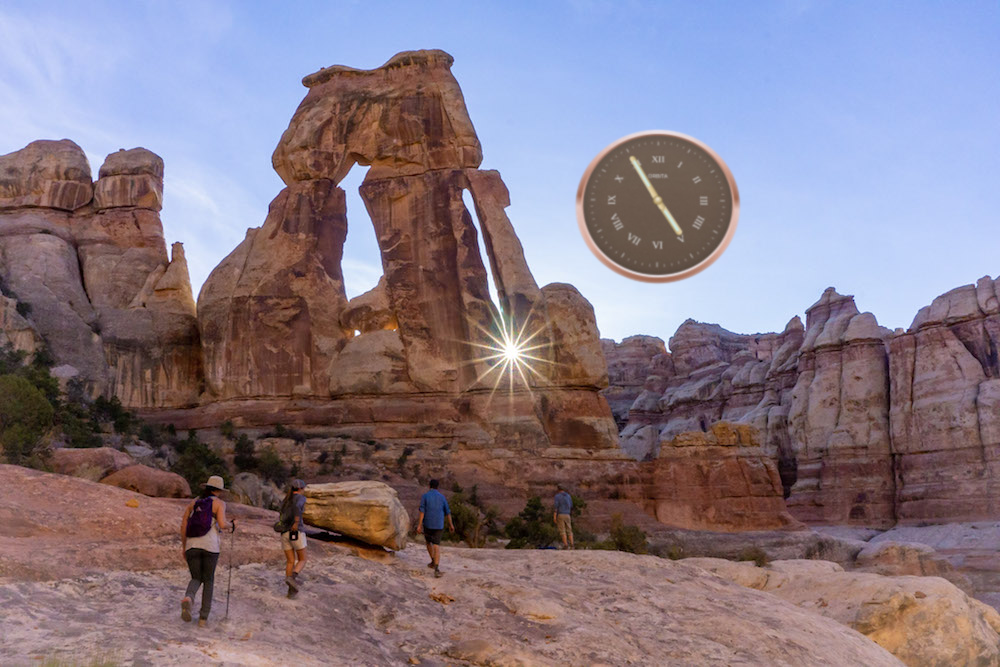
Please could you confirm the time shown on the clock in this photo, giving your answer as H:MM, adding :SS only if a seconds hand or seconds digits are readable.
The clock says 4:55
